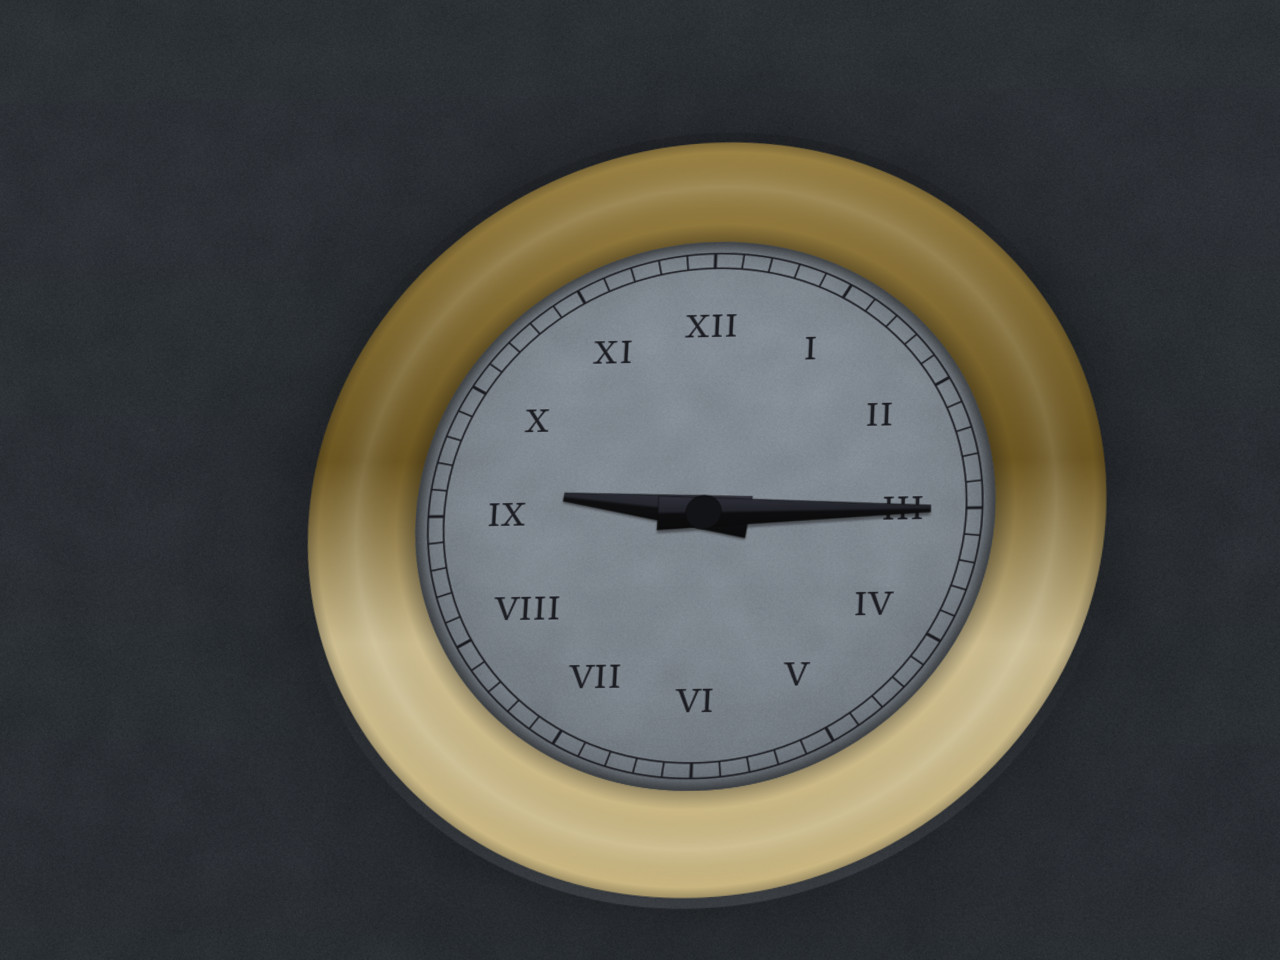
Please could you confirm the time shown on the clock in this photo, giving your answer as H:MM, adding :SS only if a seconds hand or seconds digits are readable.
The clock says 9:15
